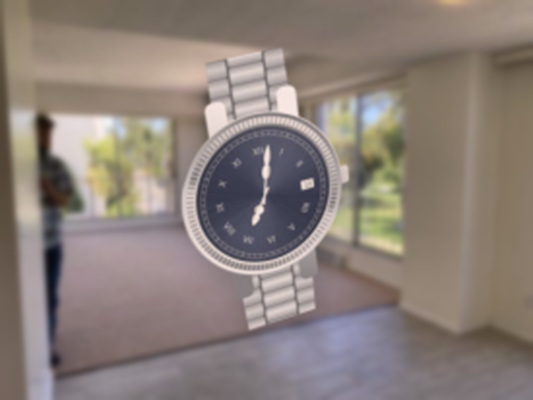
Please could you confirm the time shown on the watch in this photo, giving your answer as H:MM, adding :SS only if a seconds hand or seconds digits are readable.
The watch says 7:02
